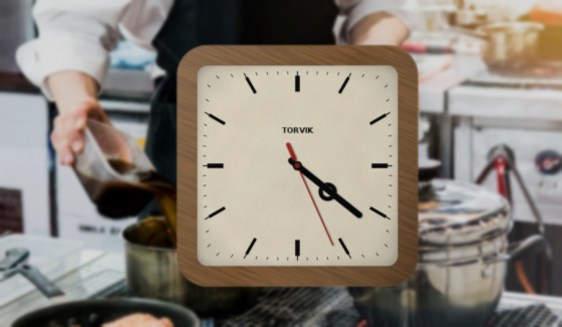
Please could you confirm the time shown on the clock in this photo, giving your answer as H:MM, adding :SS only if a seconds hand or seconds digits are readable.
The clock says 4:21:26
